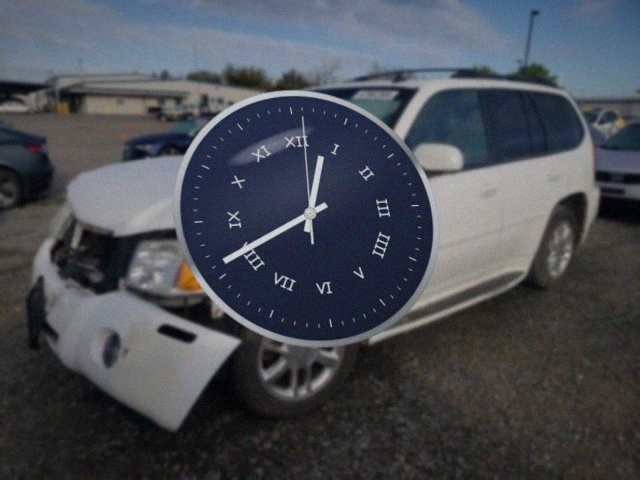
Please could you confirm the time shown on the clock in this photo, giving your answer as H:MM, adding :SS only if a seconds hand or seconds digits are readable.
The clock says 12:41:01
